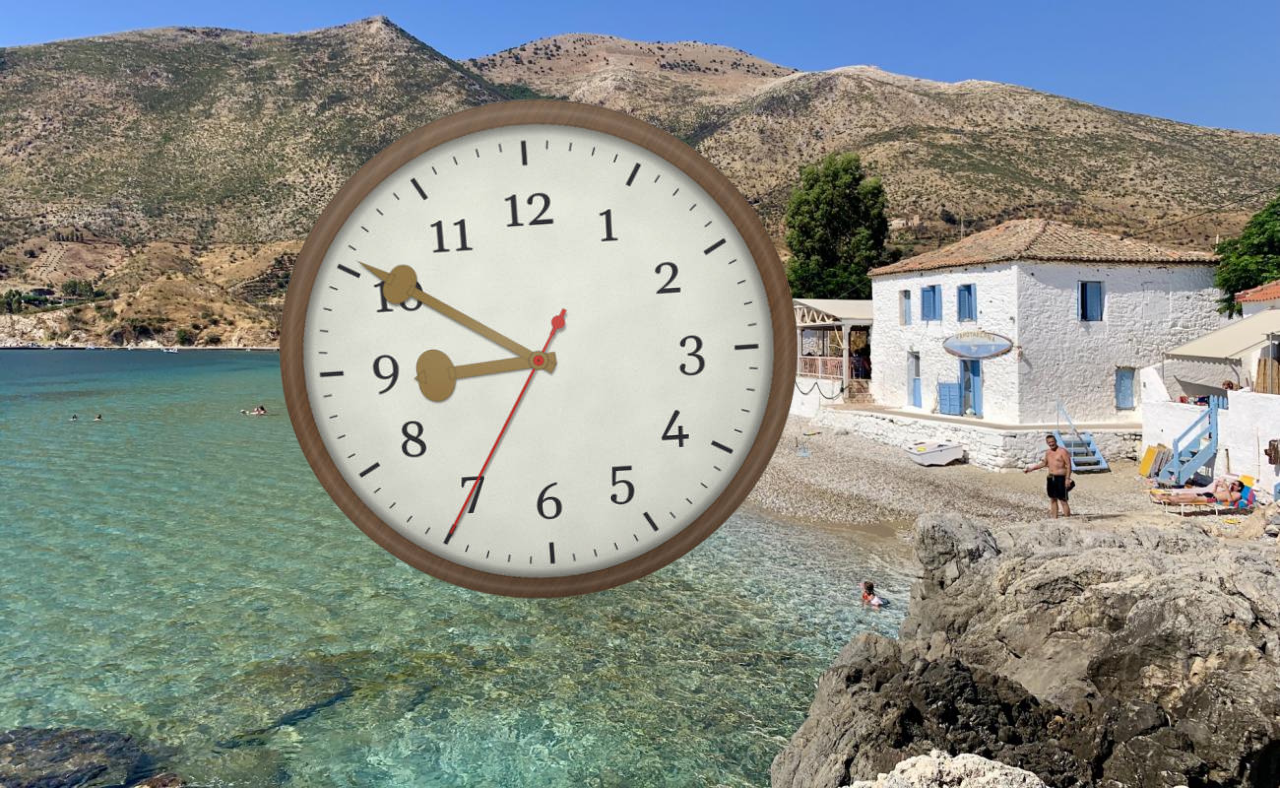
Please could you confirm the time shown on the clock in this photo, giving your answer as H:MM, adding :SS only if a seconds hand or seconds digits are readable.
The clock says 8:50:35
